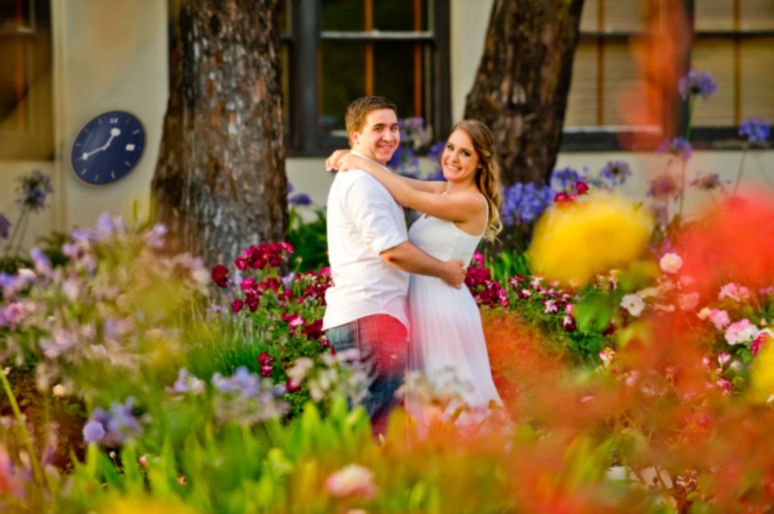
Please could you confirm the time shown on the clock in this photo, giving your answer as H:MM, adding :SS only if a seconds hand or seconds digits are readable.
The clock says 12:40
